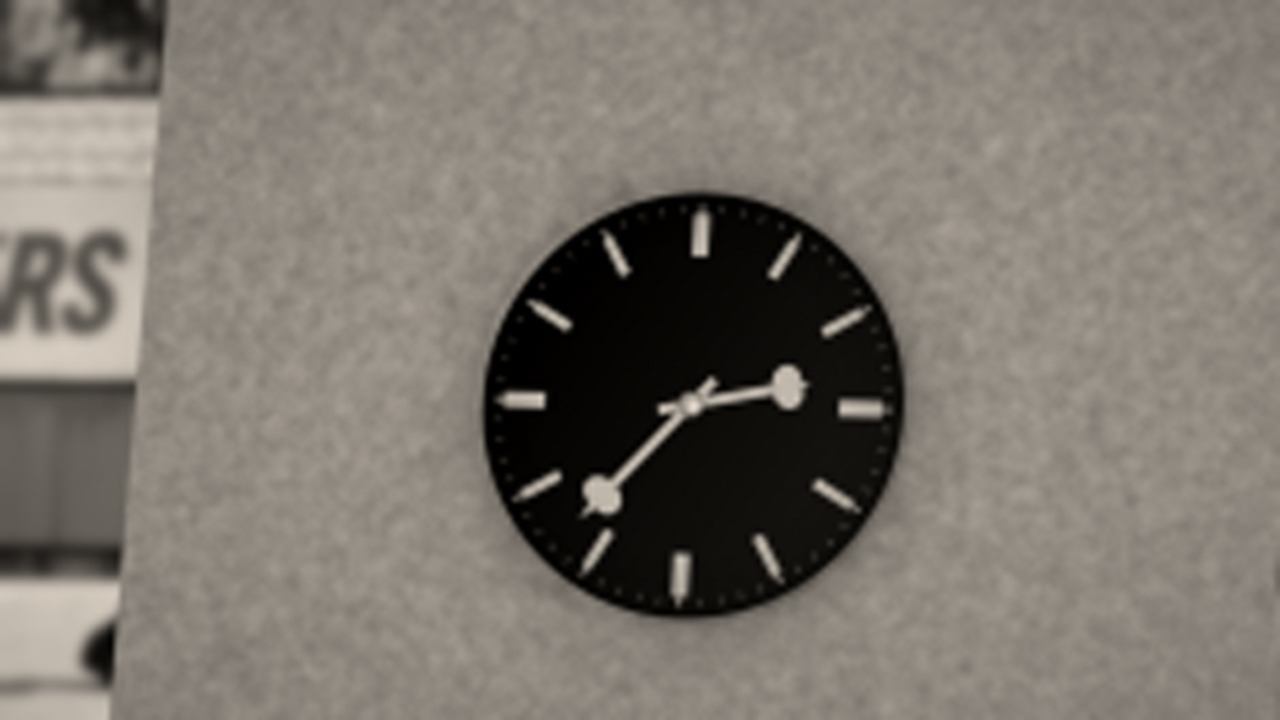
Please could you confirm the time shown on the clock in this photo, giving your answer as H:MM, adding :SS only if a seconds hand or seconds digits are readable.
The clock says 2:37
